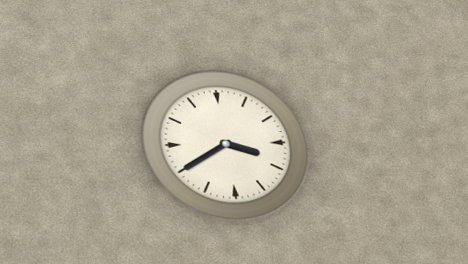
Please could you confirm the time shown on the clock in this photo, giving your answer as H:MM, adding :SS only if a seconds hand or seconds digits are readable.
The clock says 3:40
